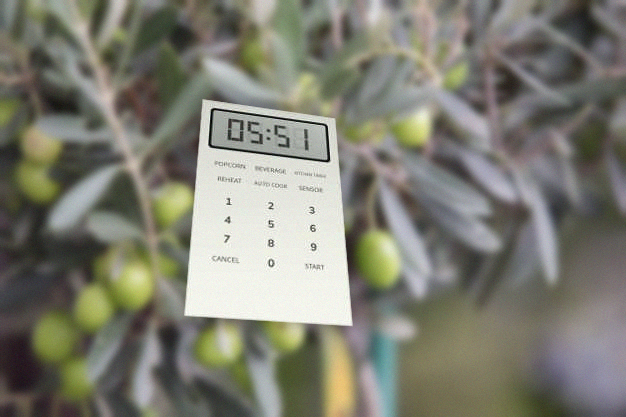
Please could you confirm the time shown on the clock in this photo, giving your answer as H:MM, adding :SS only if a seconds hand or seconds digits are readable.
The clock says 5:51
